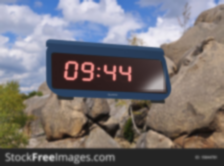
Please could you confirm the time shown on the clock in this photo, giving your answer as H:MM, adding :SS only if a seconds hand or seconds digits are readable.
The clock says 9:44
